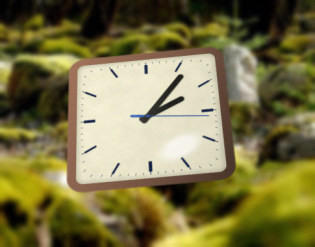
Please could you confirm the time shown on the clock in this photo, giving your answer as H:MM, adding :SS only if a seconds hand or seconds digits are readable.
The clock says 2:06:16
